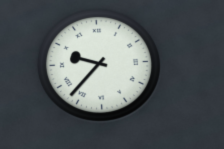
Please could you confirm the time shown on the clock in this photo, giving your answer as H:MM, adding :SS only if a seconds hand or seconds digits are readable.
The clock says 9:37
